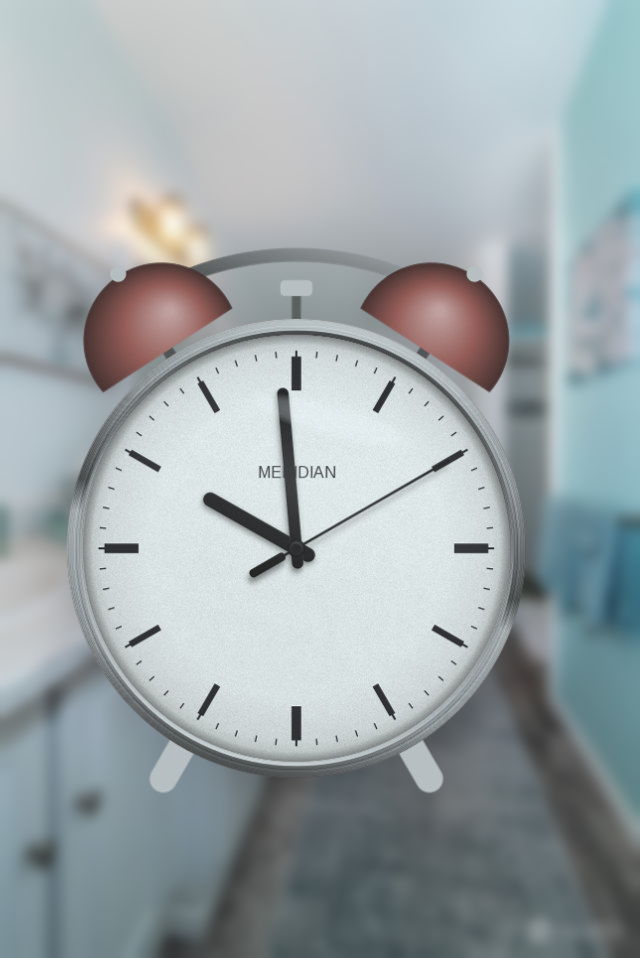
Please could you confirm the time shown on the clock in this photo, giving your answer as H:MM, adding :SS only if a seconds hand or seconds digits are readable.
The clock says 9:59:10
